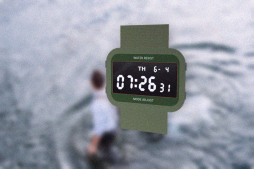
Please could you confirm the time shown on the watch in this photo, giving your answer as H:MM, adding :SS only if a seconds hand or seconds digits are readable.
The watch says 7:26:31
